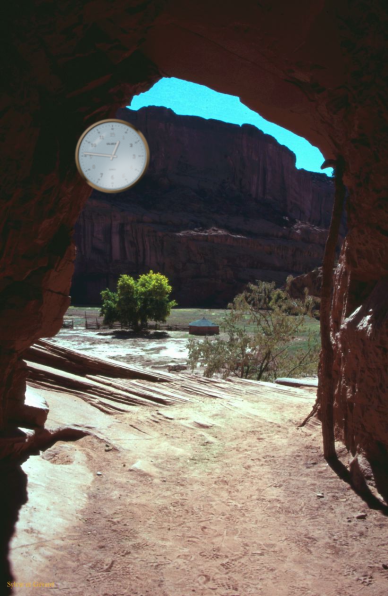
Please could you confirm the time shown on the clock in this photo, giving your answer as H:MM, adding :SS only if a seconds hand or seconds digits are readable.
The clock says 12:46
